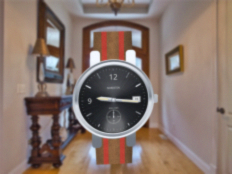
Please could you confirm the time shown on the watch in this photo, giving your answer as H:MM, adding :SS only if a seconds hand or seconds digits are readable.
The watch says 9:16
